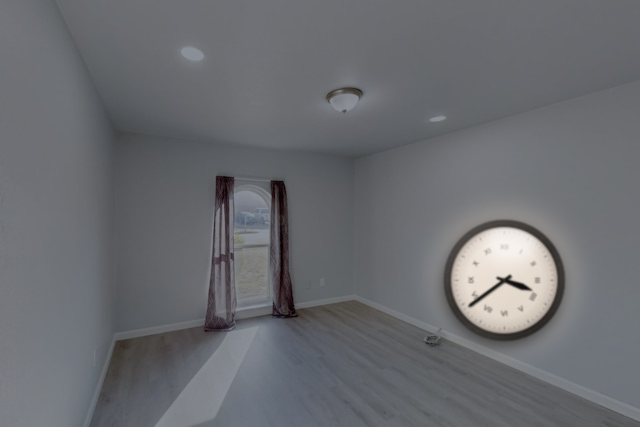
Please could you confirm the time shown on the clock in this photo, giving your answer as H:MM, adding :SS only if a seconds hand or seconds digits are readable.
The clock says 3:39
